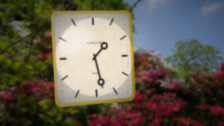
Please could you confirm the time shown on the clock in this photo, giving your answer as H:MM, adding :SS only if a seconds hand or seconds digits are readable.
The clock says 1:28
